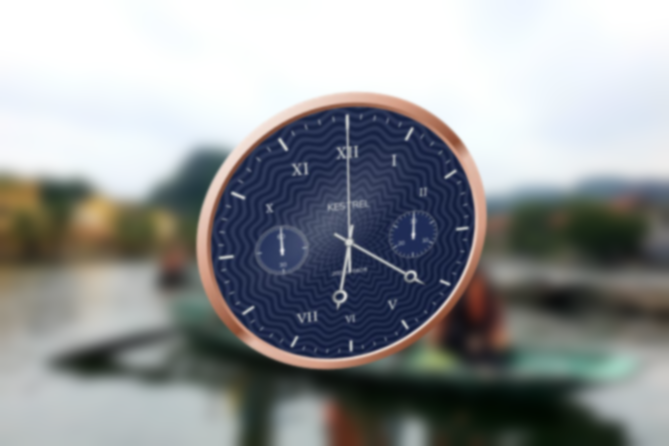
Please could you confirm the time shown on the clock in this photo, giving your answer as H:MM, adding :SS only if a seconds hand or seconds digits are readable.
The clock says 6:21
